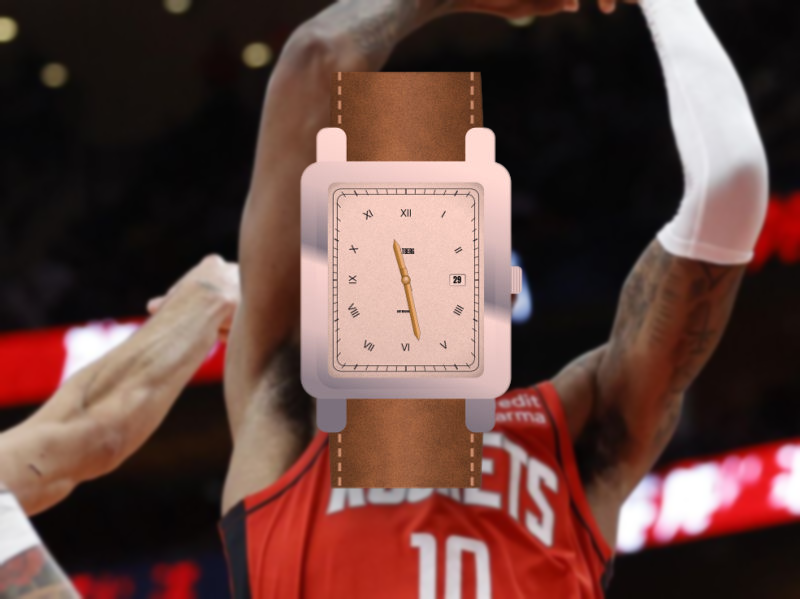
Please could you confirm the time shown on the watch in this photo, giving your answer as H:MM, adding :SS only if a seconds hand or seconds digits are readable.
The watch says 11:28
